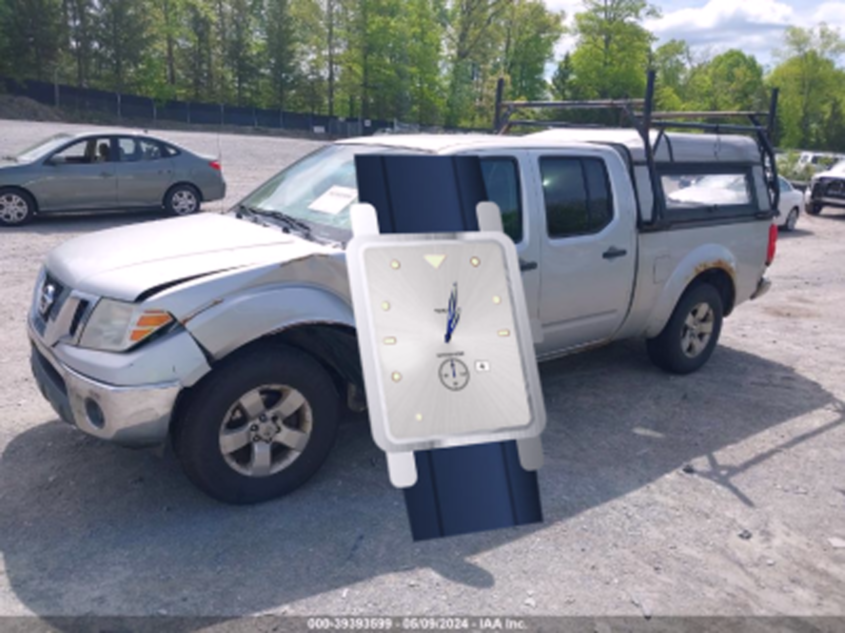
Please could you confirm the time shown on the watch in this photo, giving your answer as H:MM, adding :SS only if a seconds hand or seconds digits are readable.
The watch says 1:03
